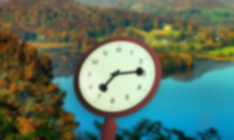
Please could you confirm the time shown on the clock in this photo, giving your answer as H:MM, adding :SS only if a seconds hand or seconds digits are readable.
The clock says 7:14
